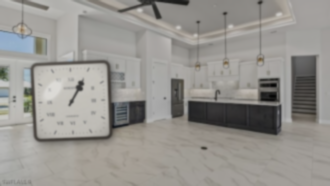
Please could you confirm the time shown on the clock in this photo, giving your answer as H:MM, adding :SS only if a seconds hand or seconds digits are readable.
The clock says 1:05
